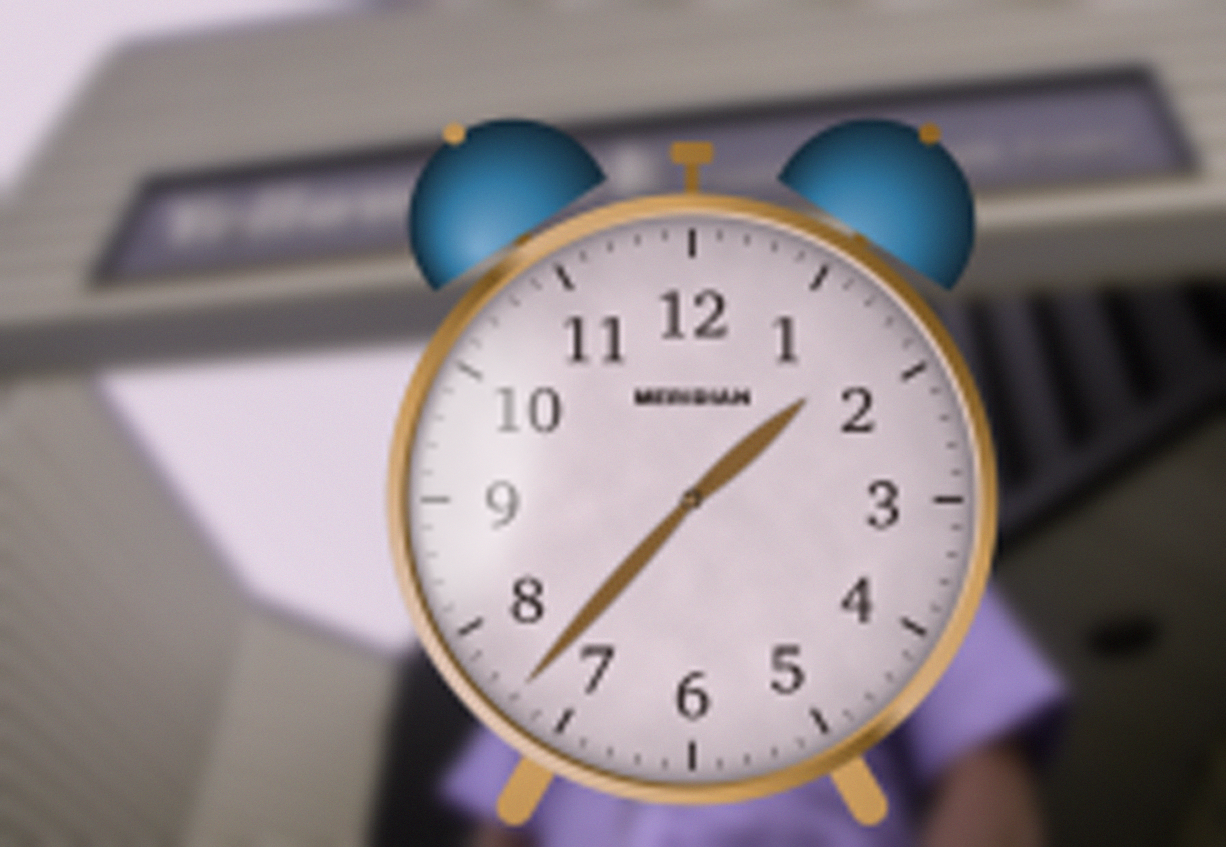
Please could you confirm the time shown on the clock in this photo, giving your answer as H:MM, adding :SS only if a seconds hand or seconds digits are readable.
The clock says 1:37
